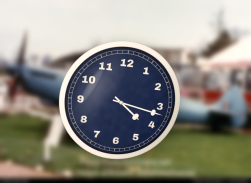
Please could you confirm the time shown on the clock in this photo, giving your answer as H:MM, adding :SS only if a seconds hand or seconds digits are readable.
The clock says 4:17
